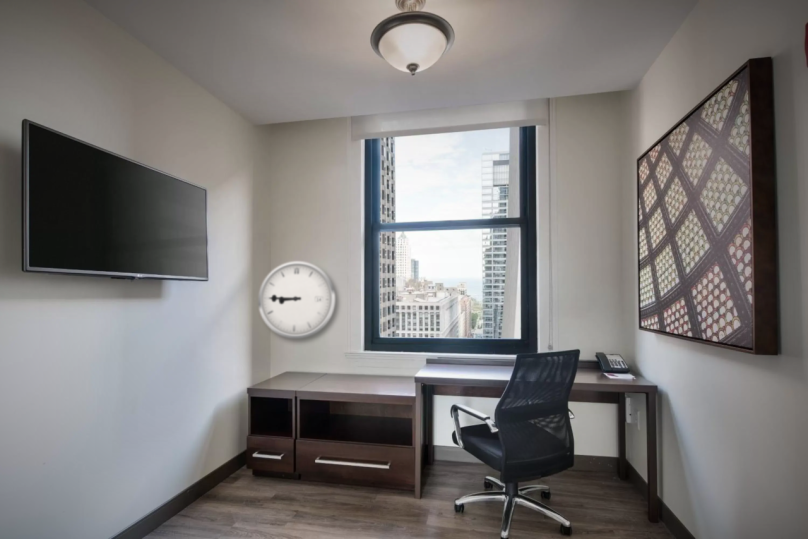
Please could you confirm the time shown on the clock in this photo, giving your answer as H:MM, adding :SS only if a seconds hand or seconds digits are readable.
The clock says 8:45
